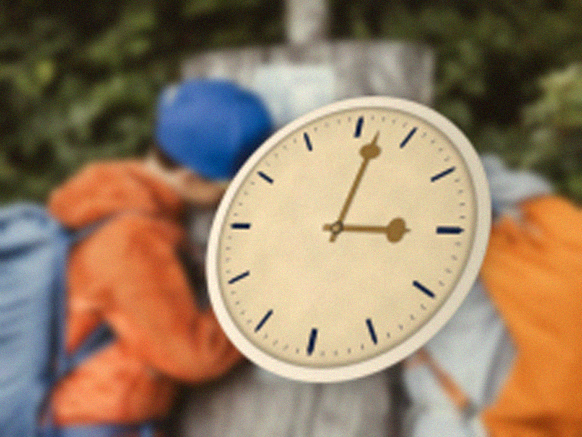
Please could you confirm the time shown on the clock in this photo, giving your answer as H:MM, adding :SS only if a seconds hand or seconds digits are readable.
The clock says 3:02
